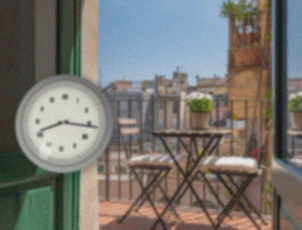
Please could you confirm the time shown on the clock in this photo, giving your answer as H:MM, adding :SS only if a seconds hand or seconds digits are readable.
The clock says 8:16
